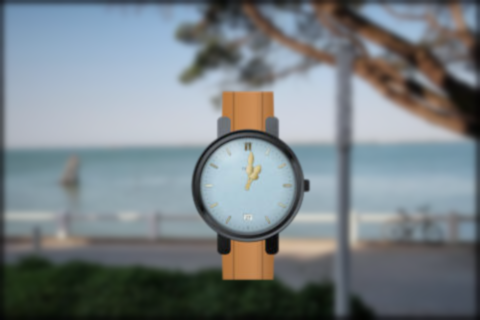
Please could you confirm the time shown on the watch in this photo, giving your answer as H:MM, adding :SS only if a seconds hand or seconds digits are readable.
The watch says 1:01
